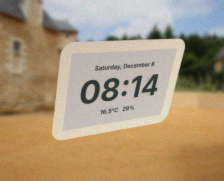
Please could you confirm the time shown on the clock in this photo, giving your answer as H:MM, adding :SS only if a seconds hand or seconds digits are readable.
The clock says 8:14
